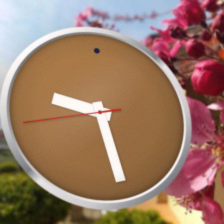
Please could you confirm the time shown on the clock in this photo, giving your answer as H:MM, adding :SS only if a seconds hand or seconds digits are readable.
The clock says 9:27:43
